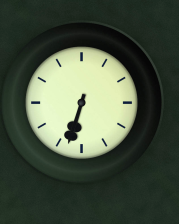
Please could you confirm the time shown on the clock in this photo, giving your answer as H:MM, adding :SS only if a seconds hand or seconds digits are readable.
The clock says 6:33
